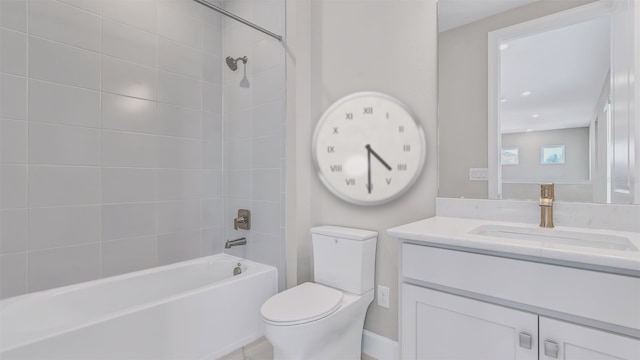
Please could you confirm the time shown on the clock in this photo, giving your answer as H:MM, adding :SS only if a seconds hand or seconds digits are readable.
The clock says 4:30
